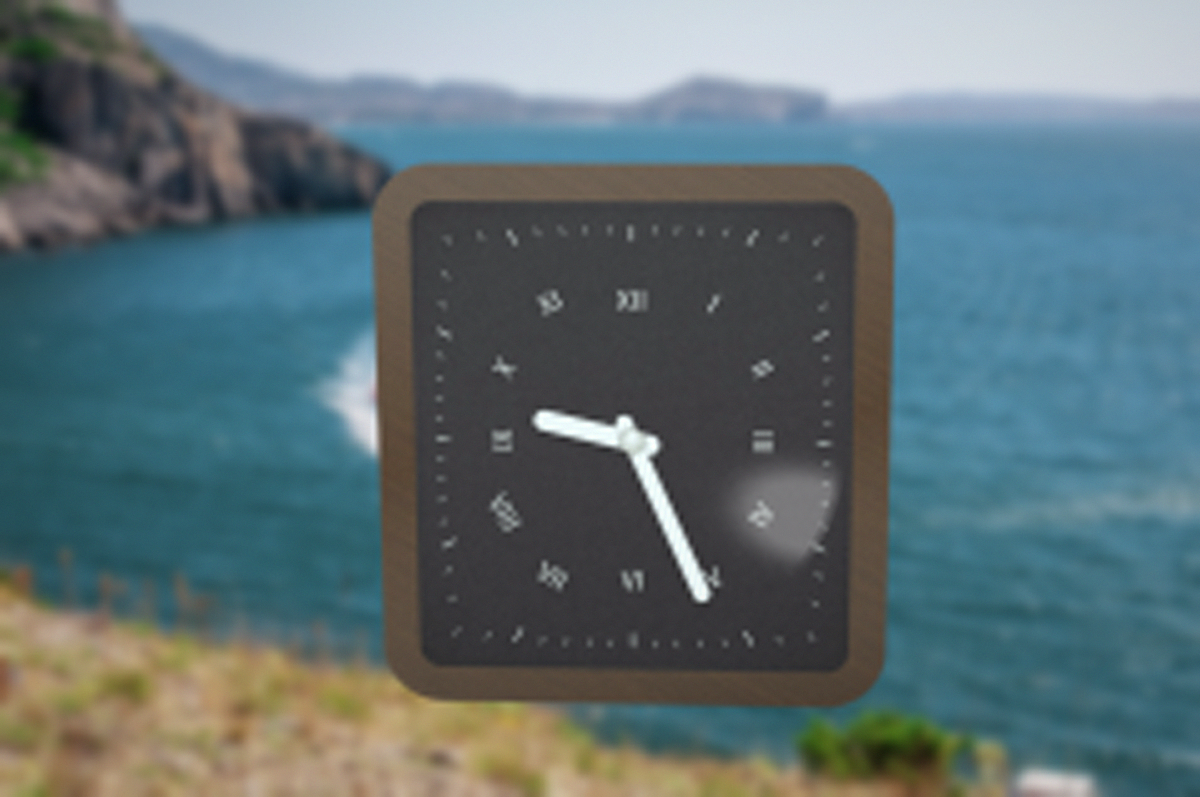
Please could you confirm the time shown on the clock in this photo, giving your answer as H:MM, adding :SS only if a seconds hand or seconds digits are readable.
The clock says 9:26
